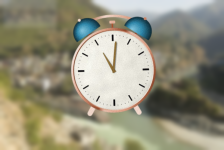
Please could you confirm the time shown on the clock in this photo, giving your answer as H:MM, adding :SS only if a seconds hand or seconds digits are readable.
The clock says 11:01
